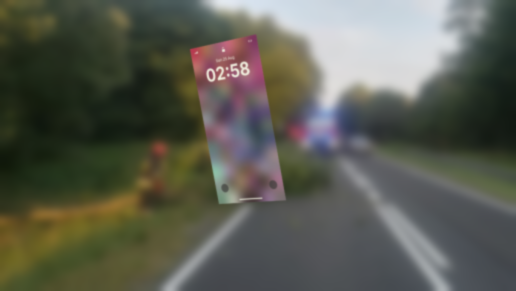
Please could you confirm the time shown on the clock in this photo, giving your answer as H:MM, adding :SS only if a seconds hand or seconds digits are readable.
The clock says 2:58
